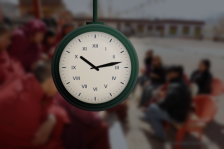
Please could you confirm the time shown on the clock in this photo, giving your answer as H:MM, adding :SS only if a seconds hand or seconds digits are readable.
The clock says 10:13
